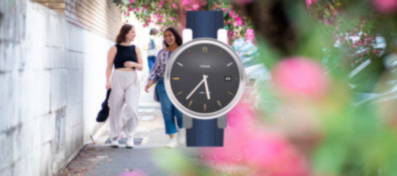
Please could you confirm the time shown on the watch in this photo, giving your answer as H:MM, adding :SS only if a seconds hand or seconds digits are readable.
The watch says 5:37
